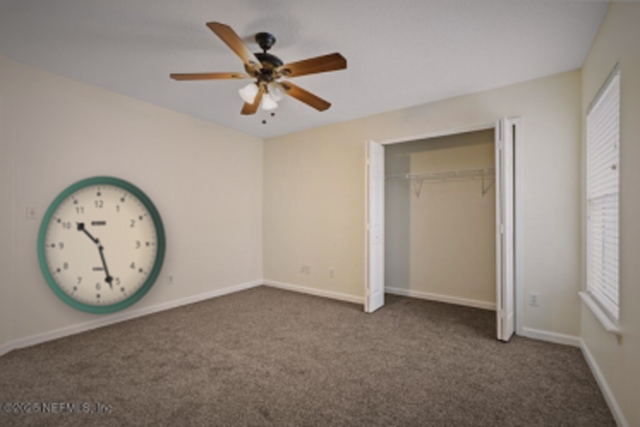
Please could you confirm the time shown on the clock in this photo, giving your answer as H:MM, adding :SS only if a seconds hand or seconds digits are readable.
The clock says 10:27
